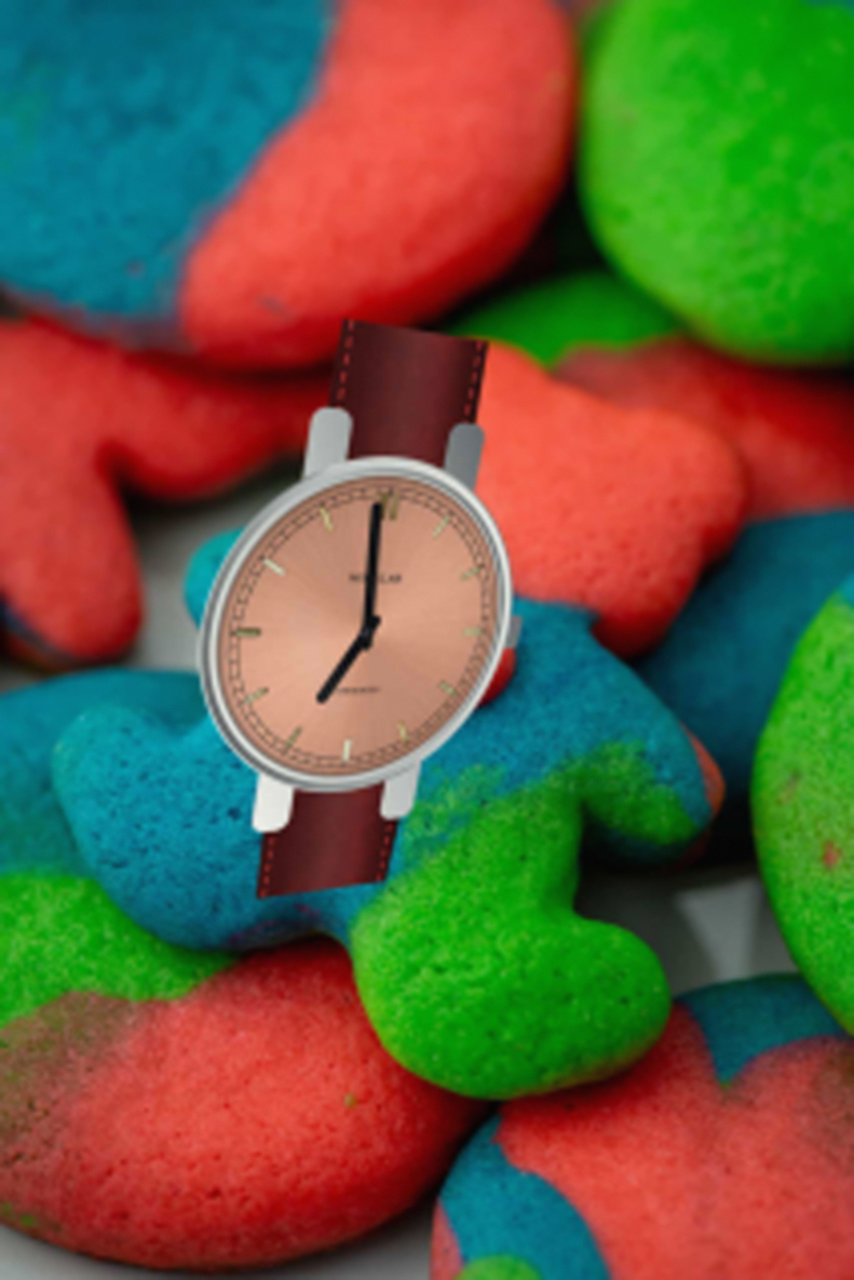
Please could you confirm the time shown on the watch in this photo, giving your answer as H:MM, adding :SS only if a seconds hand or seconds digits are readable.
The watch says 6:59
